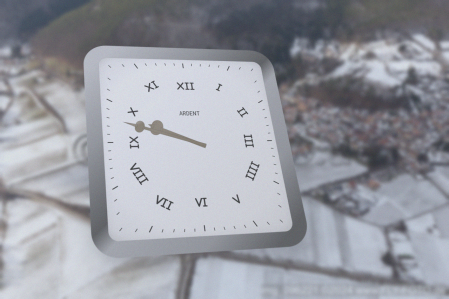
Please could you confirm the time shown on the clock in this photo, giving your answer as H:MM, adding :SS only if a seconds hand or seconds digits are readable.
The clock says 9:48
